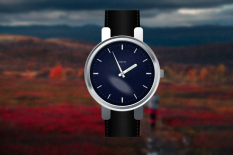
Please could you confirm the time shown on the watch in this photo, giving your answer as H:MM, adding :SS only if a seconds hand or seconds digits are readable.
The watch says 1:56
